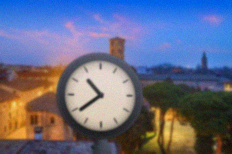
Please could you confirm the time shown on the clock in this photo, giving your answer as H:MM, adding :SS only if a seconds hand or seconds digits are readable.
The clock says 10:39
